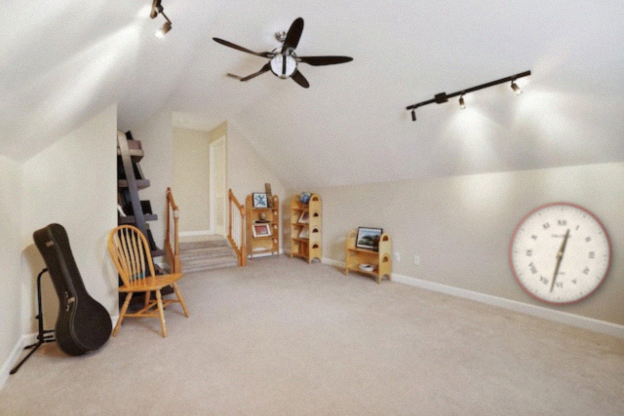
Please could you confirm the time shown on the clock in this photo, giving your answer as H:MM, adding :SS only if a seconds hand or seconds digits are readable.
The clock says 12:32
